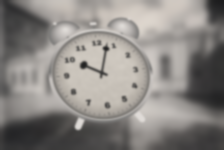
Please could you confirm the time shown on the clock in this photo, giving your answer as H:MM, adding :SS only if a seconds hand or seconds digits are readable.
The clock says 10:03
